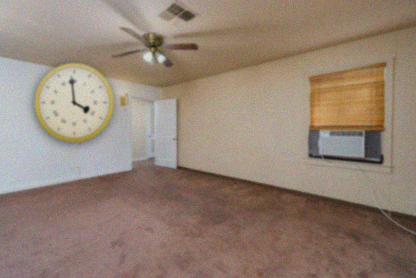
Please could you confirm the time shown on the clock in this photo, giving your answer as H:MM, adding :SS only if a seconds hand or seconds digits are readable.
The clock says 3:59
